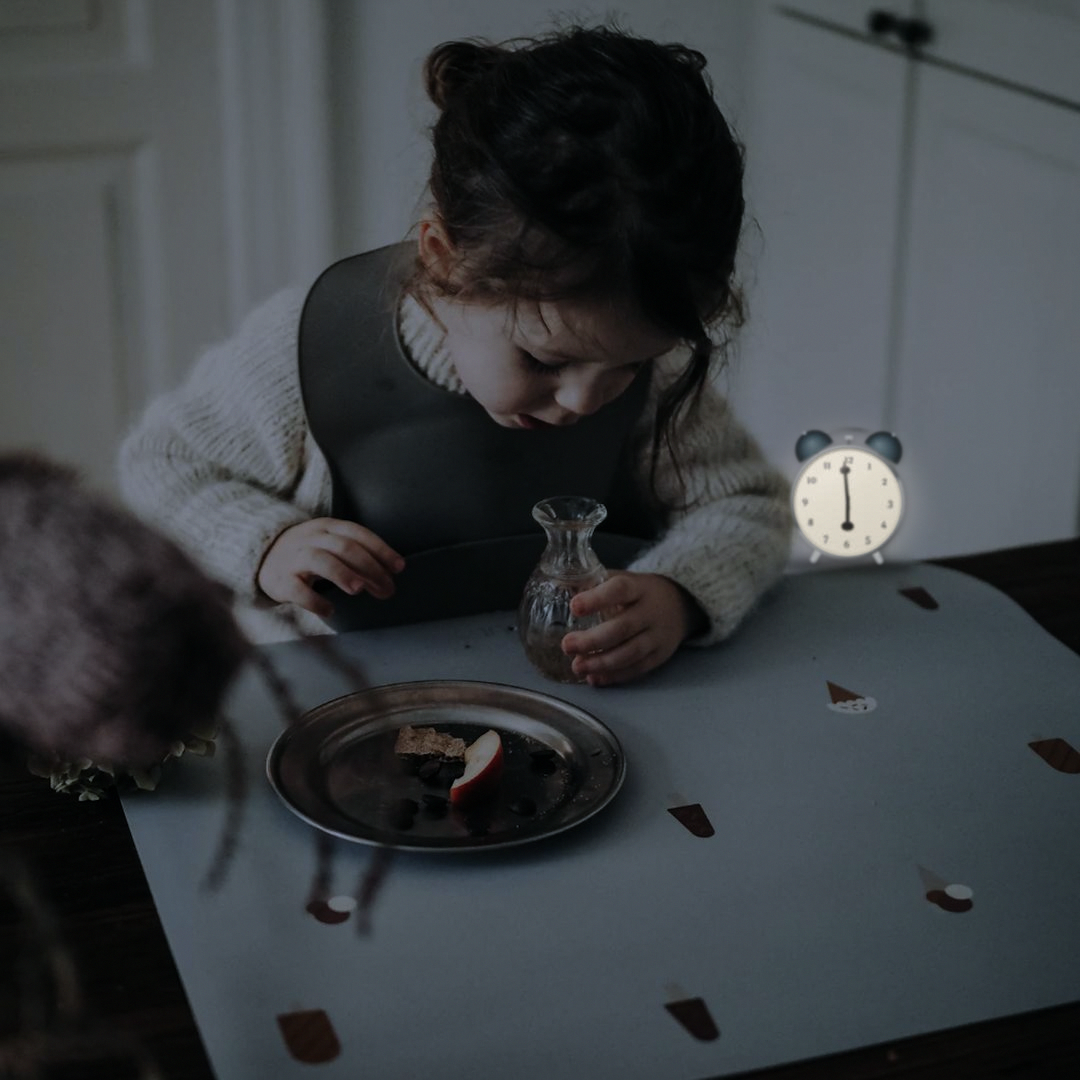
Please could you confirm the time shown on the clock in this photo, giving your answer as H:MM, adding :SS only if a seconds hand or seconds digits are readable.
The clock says 5:59
